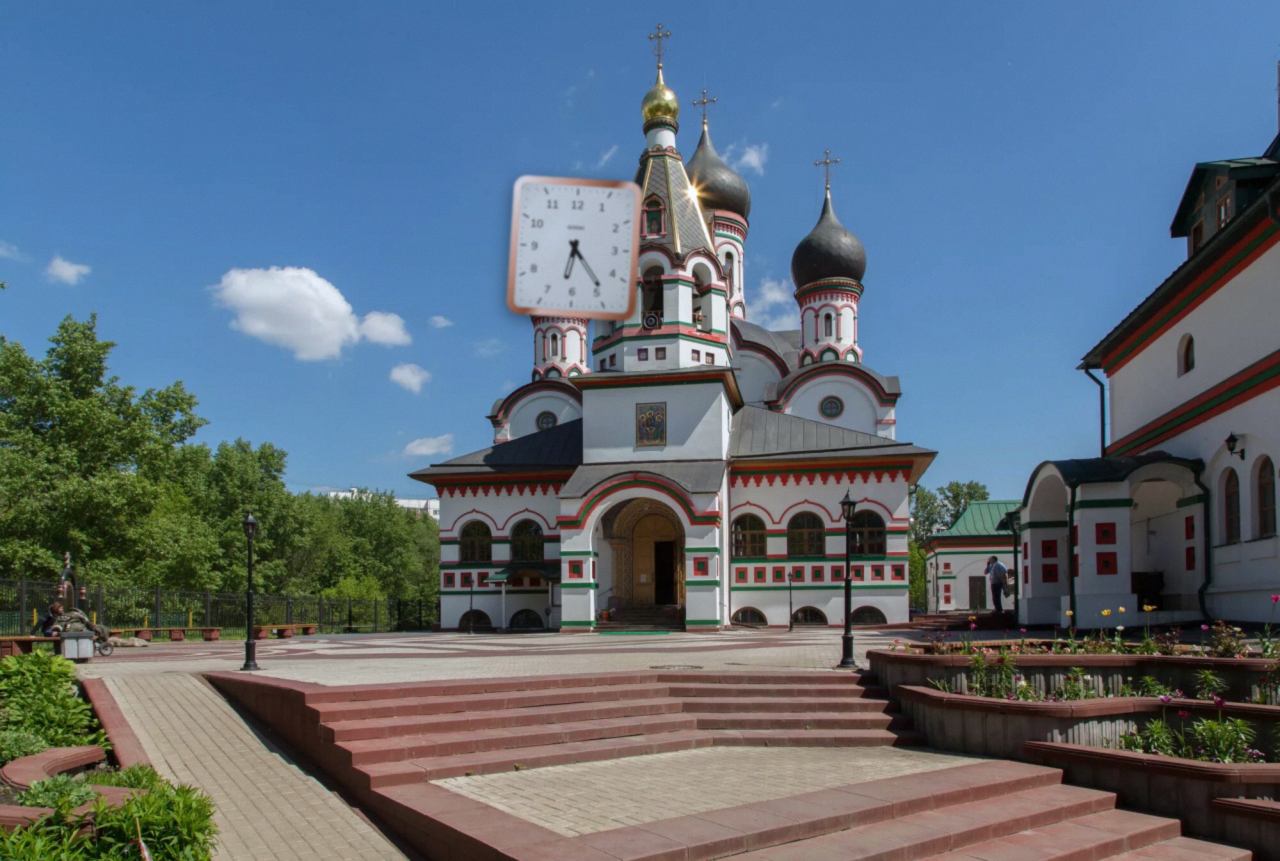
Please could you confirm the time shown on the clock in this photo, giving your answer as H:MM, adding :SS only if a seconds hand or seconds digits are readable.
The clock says 6:24
